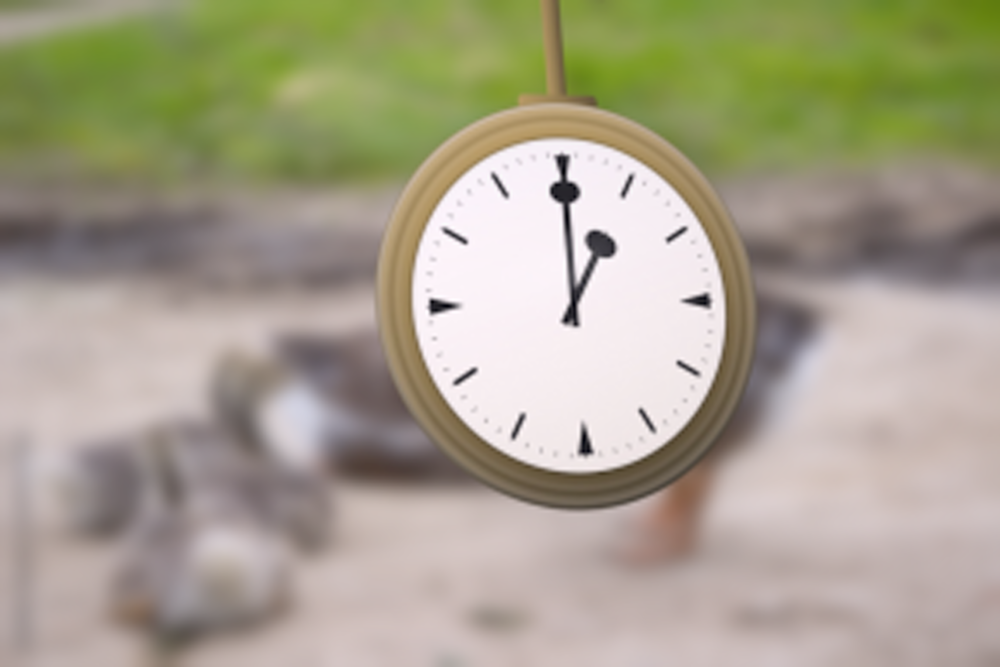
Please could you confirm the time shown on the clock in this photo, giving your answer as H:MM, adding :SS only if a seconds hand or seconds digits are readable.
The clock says 1:00
